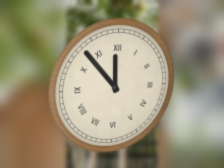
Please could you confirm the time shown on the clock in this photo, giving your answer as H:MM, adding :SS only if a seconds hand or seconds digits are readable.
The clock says 11:53
